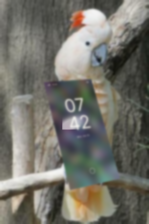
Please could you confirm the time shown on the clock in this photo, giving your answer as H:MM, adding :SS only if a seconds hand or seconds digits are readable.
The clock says 7:42
